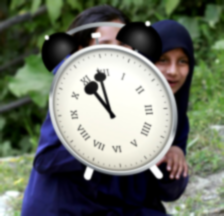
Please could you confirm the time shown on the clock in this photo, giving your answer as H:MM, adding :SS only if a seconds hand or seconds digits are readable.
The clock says 10:59
